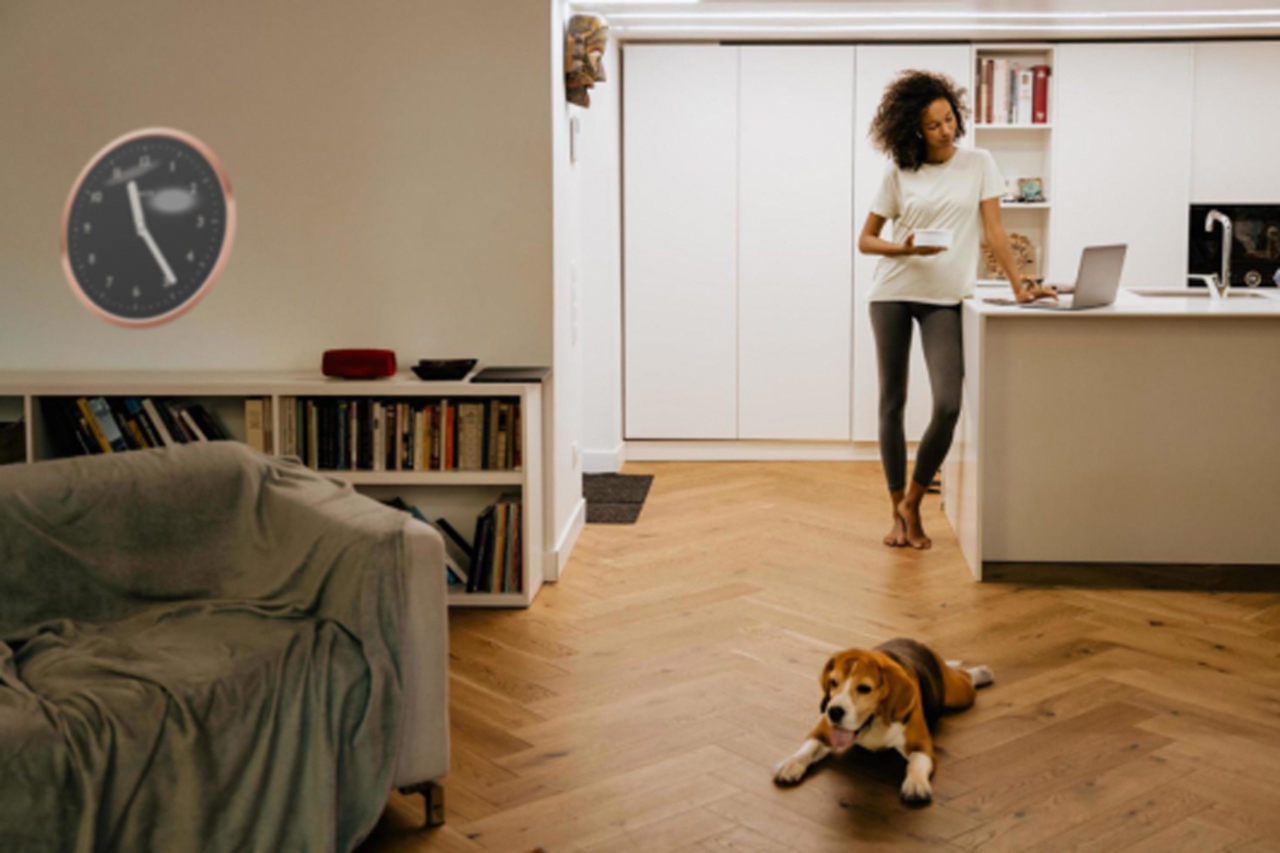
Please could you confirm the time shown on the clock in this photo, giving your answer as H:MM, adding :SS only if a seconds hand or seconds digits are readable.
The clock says 11:24
